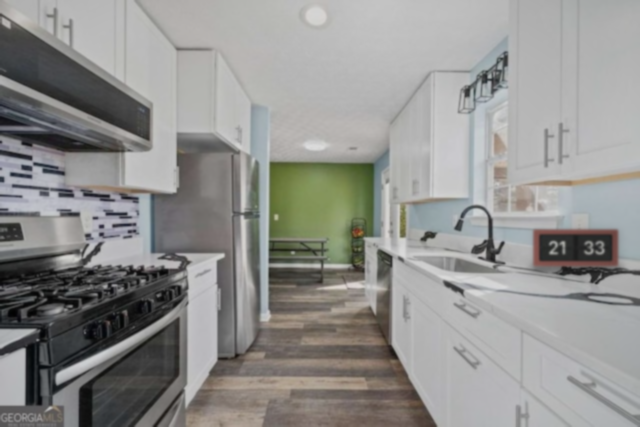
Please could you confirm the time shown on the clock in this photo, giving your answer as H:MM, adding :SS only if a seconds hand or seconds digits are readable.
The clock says 21:33
